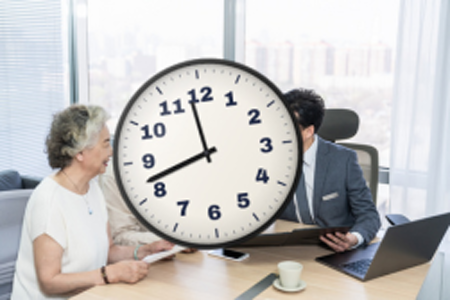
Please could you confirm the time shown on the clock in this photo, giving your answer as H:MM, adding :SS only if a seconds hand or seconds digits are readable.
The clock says 11:42
